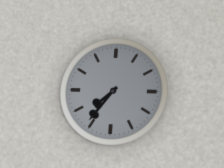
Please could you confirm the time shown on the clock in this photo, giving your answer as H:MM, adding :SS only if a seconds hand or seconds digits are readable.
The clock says 7:36
